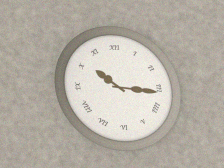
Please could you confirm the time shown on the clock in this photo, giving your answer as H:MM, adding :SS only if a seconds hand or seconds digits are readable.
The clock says 10:16
